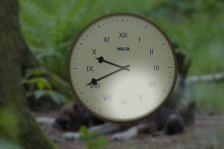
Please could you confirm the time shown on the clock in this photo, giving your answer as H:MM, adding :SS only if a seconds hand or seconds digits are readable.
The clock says 9:41
